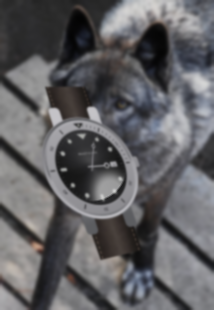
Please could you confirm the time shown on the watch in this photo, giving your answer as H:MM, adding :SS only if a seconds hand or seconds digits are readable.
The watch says 3:04
